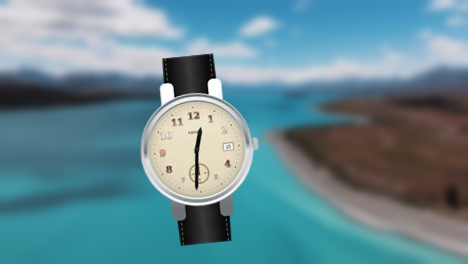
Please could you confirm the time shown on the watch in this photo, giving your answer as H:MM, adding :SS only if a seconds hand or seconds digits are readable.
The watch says 12:31
